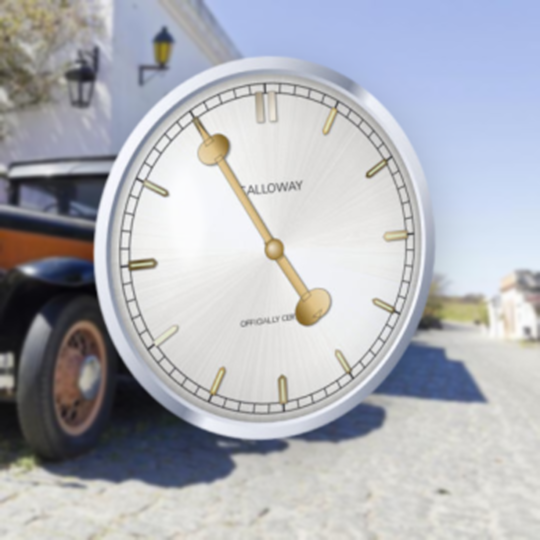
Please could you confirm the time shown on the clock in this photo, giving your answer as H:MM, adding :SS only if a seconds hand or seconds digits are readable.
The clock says 4:55
